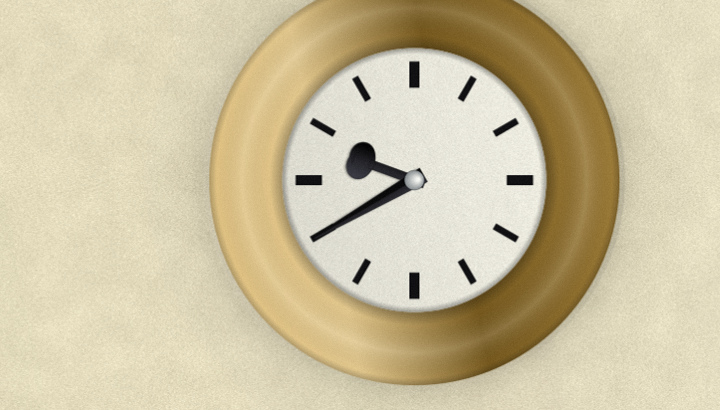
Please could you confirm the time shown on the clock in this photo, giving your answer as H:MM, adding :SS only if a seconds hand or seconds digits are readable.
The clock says 9:40
